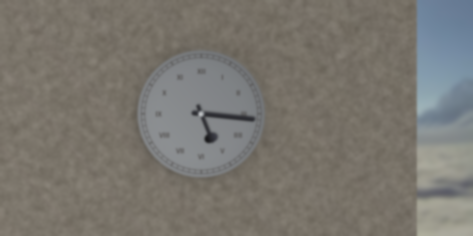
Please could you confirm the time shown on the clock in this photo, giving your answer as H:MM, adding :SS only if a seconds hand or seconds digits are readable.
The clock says 5:16
